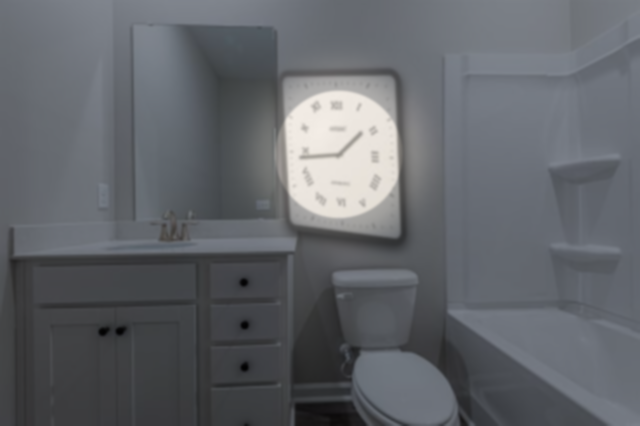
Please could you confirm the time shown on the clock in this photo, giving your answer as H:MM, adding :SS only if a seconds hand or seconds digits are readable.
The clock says 1:44
